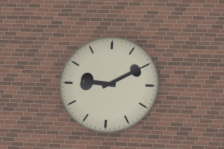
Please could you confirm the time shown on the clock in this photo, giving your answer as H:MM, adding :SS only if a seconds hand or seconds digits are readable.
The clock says 9:10
